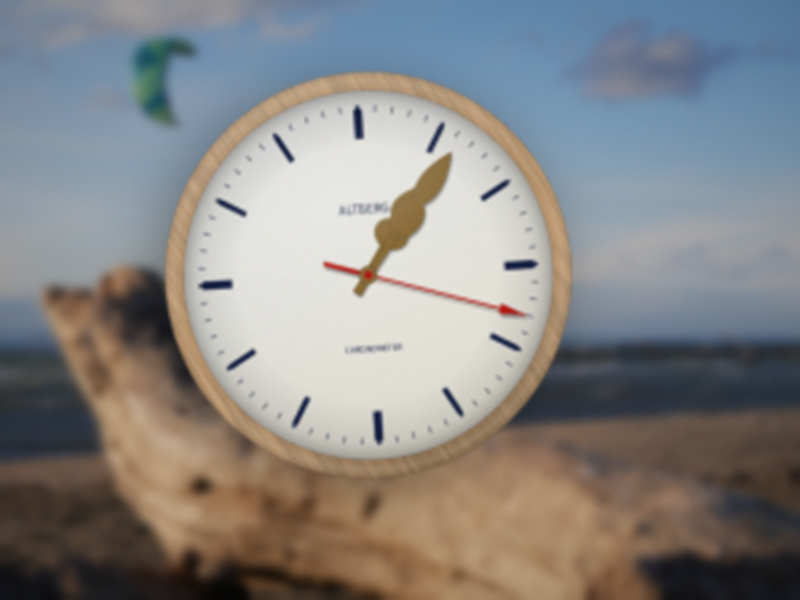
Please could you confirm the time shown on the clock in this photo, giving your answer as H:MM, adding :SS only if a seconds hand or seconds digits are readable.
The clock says 1:06:18
